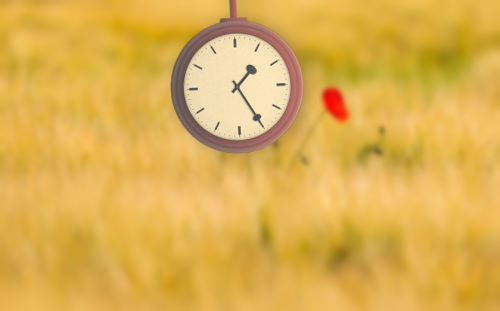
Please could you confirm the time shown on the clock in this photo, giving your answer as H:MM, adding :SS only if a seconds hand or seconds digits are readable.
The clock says 1:25
